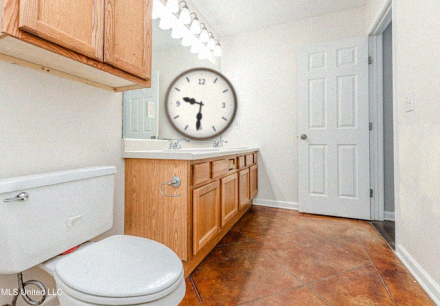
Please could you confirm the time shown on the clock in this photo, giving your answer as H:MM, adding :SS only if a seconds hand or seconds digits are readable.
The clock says 9:31
